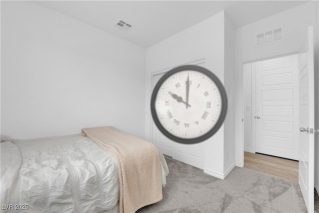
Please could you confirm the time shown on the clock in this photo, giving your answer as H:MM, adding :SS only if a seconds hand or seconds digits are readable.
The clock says 10:00
